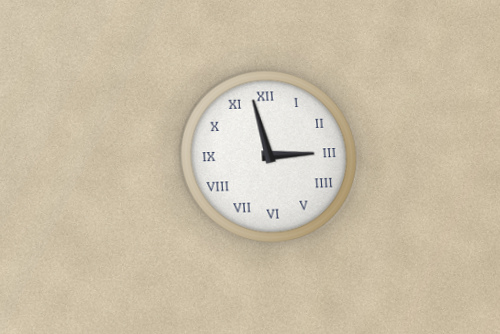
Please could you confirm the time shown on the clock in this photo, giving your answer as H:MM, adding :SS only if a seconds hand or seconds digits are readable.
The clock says 2:58
